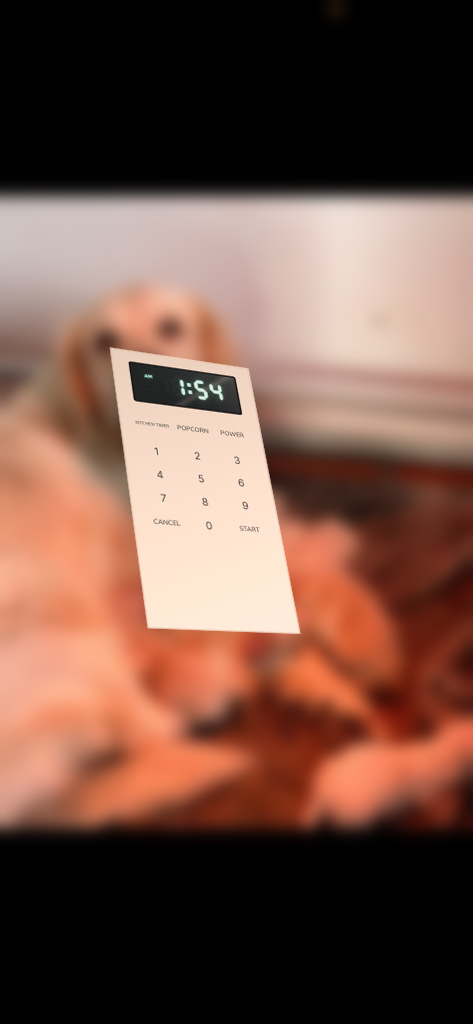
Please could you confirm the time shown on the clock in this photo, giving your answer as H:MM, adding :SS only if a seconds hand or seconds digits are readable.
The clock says 1:54
